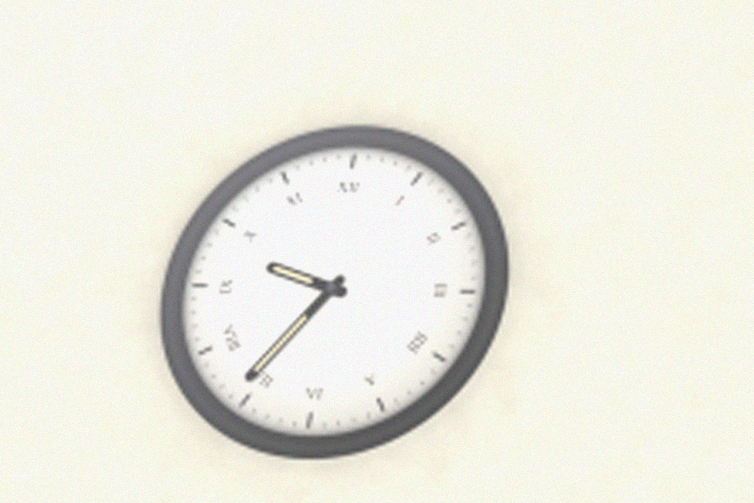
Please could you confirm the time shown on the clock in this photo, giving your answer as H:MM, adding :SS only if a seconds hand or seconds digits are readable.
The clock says 9:36
